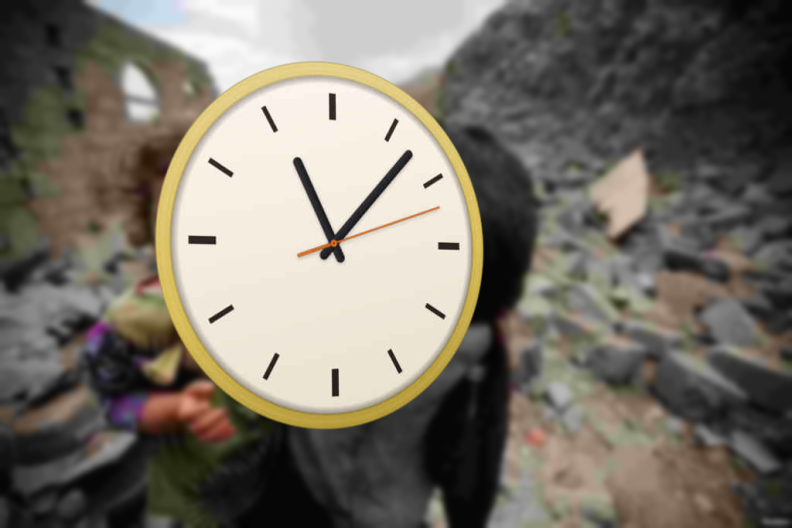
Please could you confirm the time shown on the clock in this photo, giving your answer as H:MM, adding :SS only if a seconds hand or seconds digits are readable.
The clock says 11:07:12
